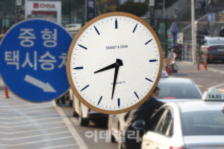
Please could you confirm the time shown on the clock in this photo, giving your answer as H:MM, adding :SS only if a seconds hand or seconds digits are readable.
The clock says 8:32
